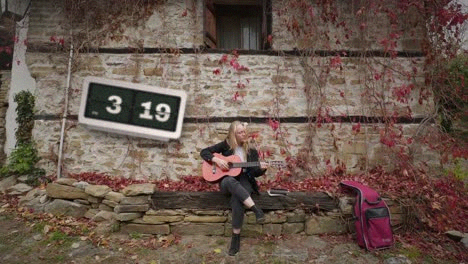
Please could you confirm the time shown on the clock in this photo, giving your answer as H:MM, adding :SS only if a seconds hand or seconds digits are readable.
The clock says 3:19
